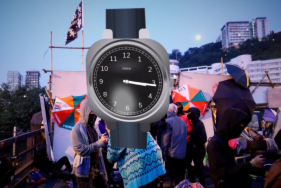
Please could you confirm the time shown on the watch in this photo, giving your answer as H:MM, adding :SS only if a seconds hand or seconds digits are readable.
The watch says 3:16
